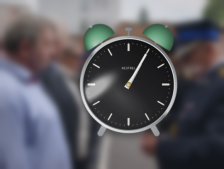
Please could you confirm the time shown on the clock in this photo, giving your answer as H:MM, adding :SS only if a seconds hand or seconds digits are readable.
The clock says 1:05
